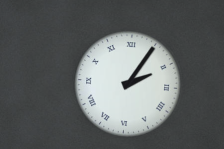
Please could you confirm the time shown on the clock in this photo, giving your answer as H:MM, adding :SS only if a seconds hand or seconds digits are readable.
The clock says 2:05
